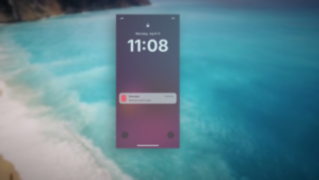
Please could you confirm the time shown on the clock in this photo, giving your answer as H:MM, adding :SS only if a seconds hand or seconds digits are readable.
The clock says 11:08
